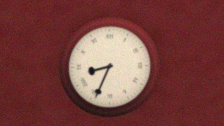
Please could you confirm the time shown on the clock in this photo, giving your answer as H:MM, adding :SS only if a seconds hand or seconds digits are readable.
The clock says 8:34
